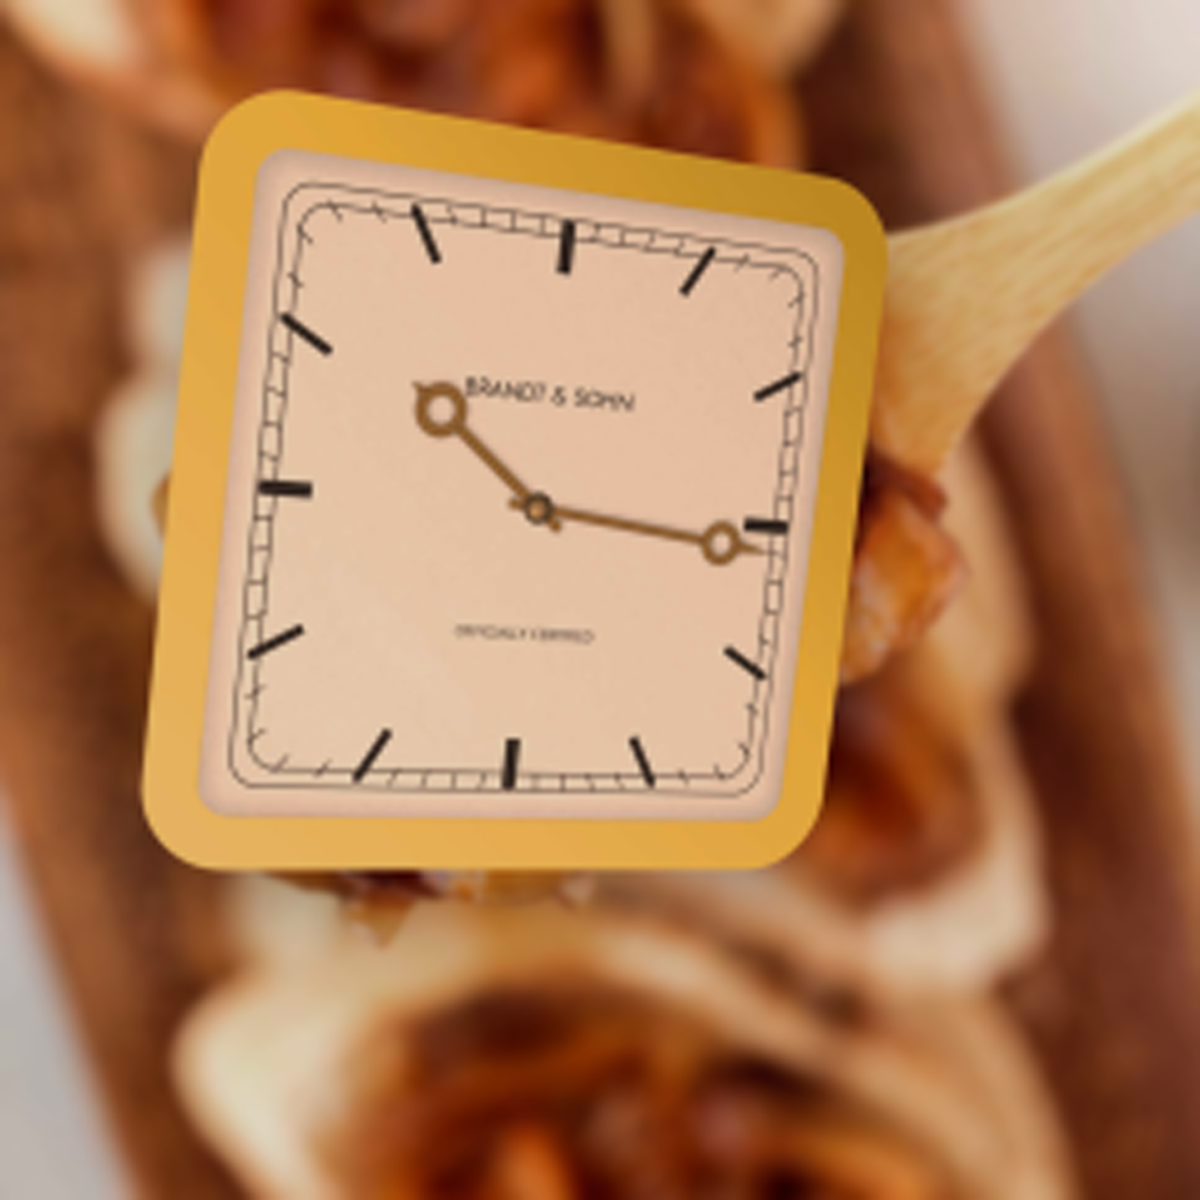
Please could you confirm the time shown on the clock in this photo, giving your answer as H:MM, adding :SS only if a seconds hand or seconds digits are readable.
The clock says 10:16
